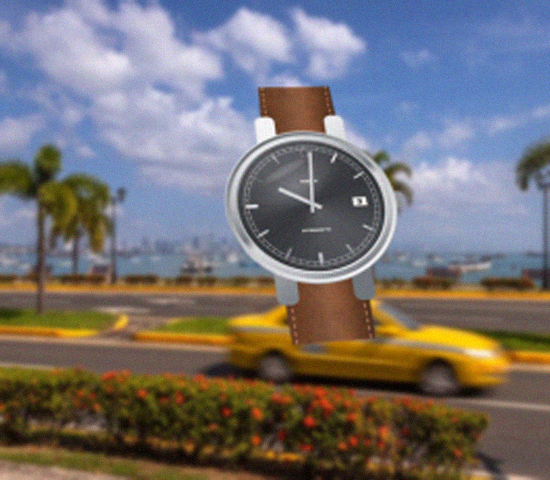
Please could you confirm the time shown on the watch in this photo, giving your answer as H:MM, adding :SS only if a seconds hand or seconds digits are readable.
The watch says 10:01
